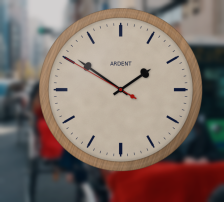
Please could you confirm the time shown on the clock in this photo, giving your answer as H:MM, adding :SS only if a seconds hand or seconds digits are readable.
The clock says 1:50:50
